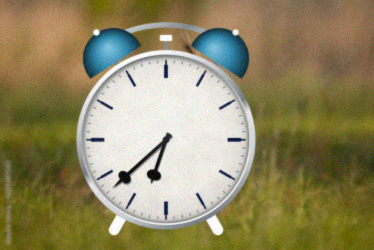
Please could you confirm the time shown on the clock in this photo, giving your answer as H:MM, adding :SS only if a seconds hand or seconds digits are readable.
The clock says 6:38
